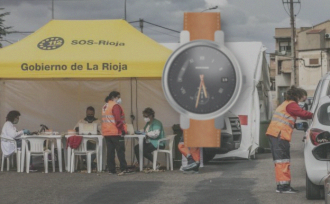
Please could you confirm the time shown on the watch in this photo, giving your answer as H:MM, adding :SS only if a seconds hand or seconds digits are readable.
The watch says 5:32
